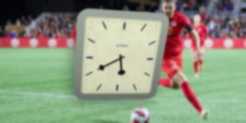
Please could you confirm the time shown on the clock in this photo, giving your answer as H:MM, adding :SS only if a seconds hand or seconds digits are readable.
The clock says 5:40
